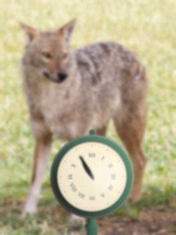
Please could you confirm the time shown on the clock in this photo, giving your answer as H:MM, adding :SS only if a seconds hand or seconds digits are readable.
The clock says 10:55
